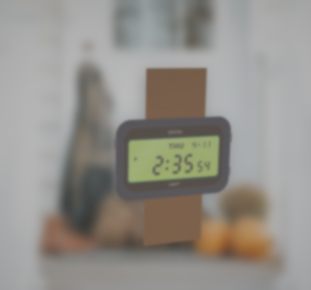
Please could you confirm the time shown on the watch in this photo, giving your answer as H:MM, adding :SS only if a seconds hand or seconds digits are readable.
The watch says 2:35
